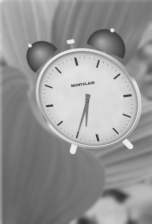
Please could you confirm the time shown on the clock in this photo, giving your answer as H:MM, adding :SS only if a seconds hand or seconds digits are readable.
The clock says 6:35
